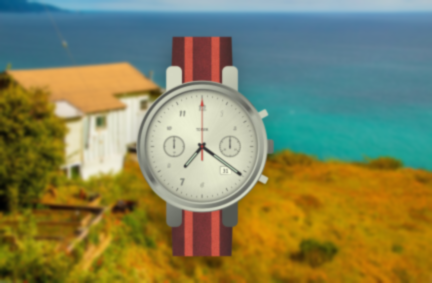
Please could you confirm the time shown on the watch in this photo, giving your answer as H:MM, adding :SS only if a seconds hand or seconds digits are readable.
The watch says 7:21
